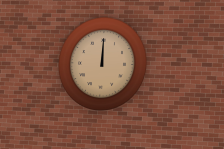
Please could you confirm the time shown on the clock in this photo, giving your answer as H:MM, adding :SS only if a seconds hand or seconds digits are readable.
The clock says 12:00
